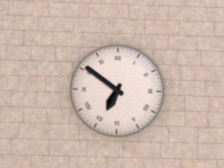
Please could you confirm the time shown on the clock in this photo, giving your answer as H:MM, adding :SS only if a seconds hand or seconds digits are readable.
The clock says 6:51
